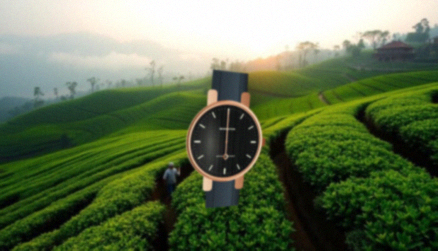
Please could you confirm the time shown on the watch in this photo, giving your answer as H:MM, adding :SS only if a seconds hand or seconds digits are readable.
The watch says 6:00
